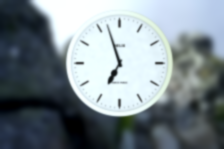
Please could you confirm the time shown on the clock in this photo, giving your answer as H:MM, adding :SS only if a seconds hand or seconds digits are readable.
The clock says 6:57
